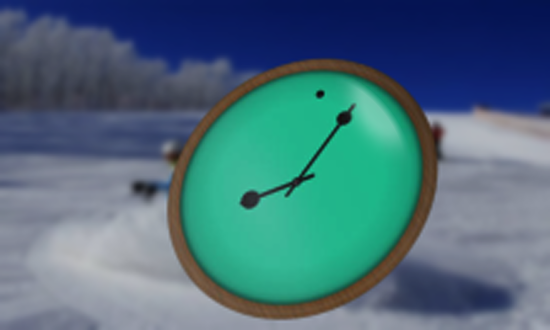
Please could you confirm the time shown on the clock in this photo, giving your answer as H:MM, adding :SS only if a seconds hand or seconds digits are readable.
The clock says 8:04
